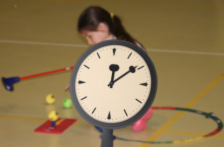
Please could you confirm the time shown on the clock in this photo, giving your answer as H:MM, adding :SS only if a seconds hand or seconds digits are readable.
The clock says 12:09
